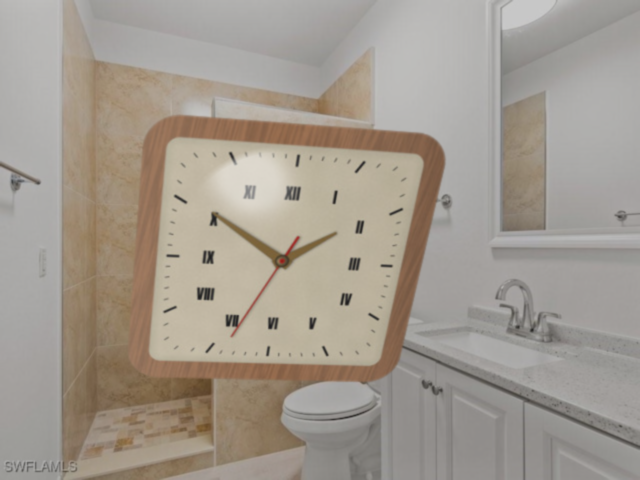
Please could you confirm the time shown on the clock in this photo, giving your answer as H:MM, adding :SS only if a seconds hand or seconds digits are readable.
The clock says 1:50:34
